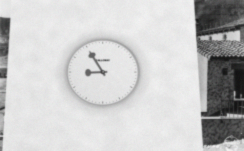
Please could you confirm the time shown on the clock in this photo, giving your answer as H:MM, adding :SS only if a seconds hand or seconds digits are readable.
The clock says 8:55
